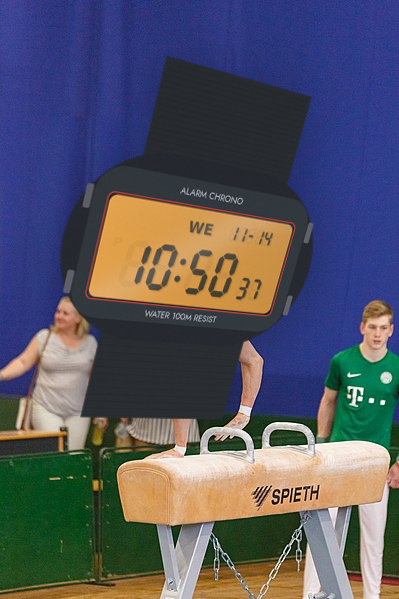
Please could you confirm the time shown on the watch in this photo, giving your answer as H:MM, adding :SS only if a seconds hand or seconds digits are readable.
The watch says 10:50:37
